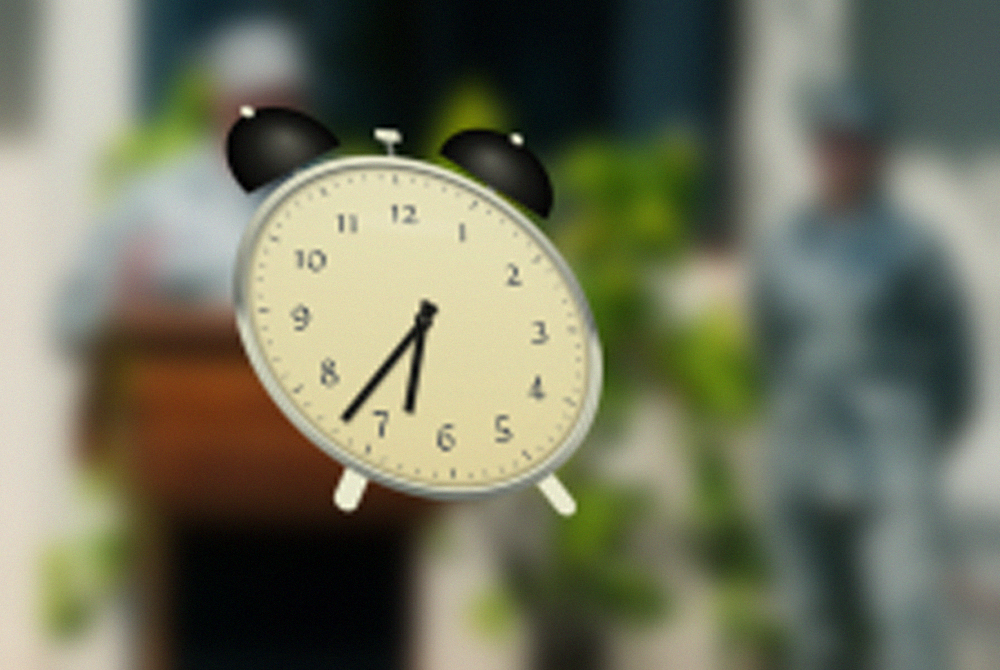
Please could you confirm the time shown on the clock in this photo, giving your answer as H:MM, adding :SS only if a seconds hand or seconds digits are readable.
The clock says 6:37
